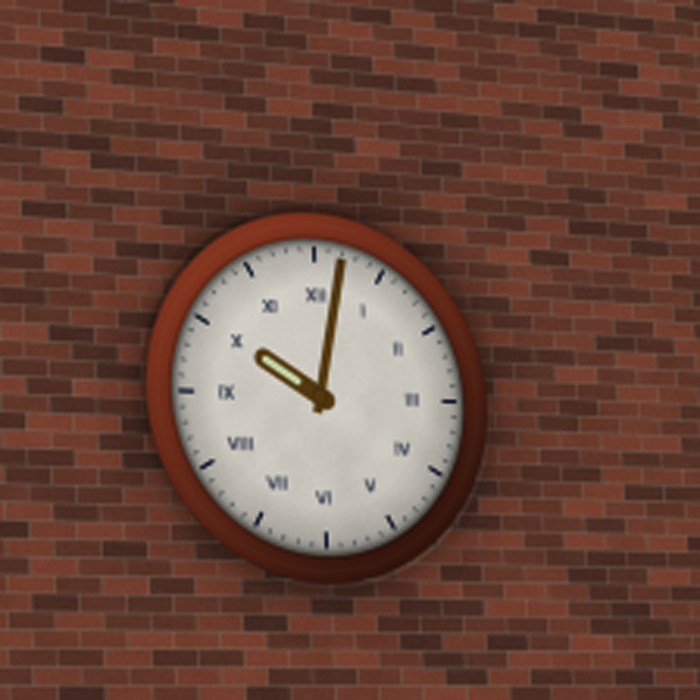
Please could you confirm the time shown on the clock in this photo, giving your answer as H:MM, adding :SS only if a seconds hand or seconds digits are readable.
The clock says 10:02
